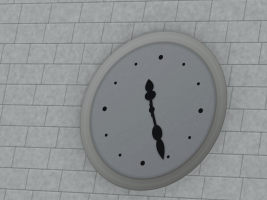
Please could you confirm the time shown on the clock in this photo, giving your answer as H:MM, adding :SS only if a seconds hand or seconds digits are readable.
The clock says 11:26
